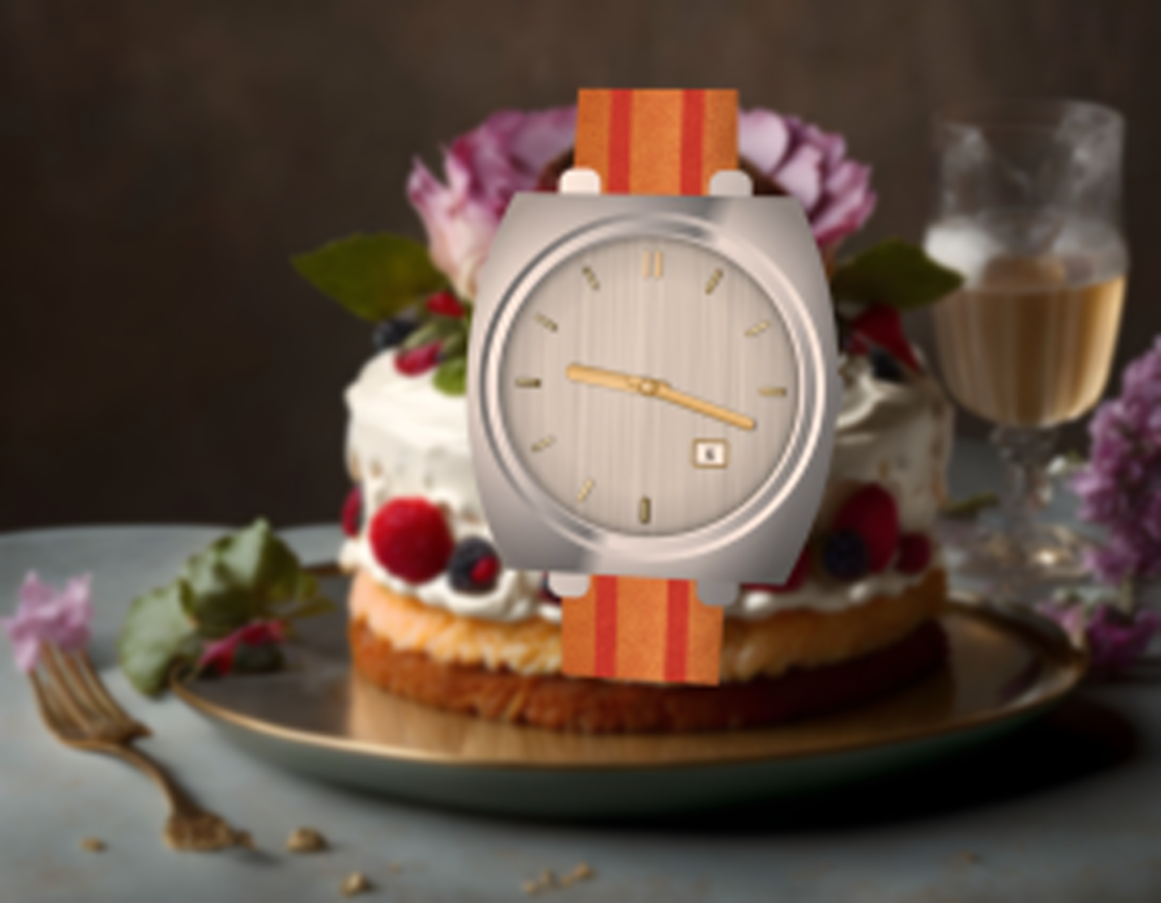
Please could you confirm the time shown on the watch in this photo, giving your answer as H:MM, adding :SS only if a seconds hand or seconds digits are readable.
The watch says 9:18
